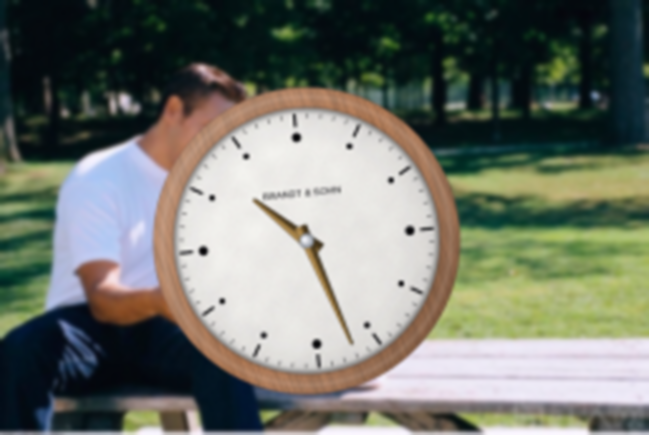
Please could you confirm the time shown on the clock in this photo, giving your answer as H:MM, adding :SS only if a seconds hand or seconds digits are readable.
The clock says 10:27
